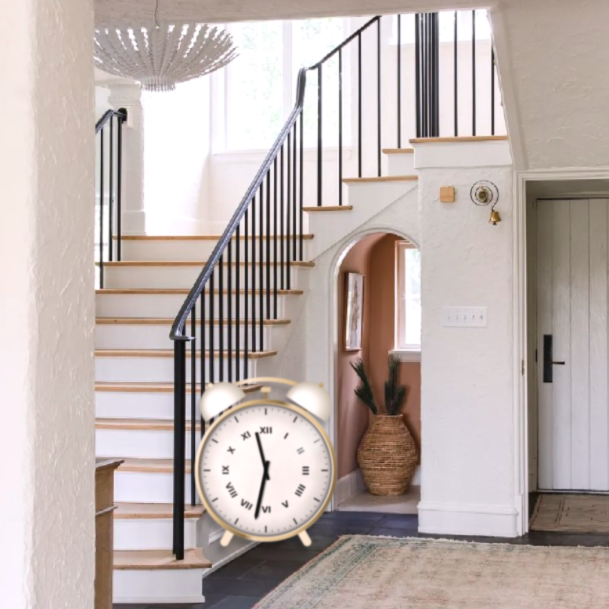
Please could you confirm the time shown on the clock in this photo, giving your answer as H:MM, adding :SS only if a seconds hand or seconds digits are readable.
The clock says 11:32
